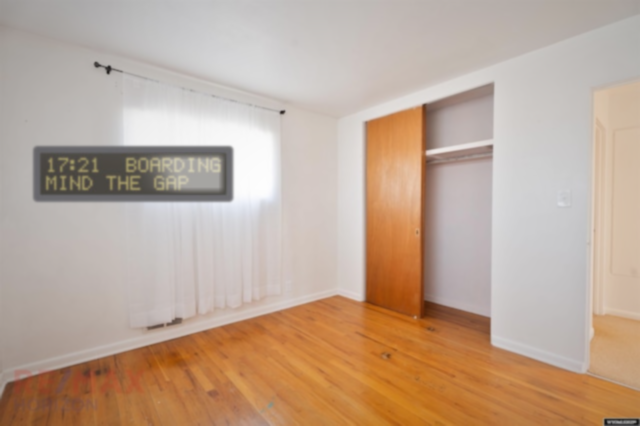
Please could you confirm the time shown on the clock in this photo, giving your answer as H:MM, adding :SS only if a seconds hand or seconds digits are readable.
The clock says 17:21
